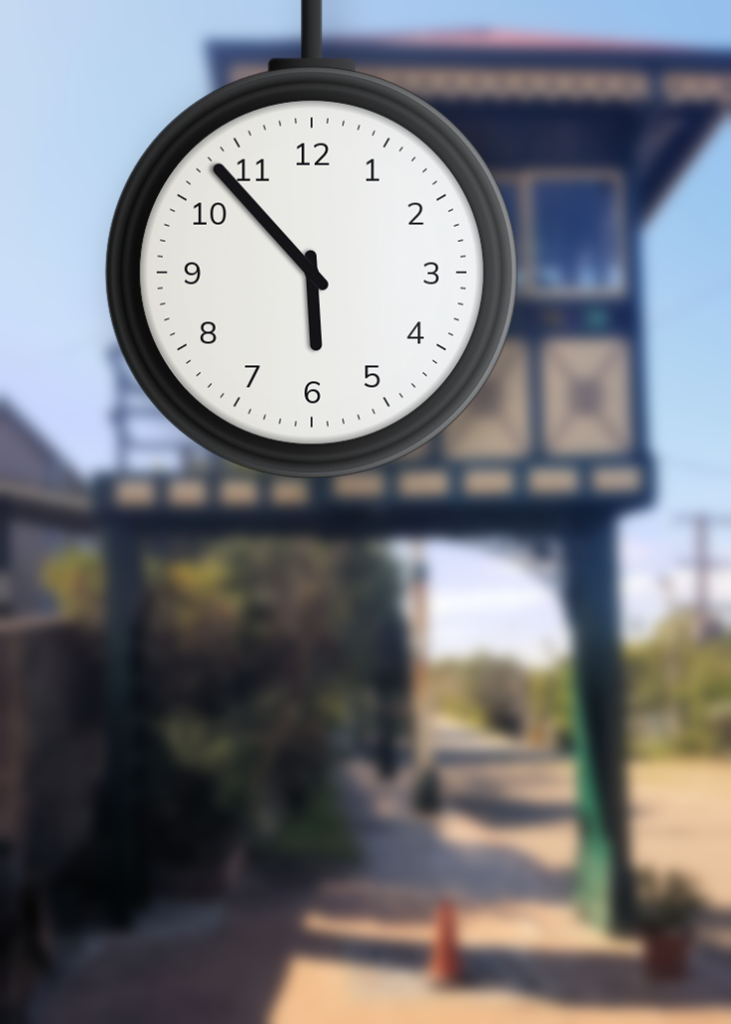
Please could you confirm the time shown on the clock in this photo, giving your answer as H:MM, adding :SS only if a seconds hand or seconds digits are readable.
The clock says 5:53
